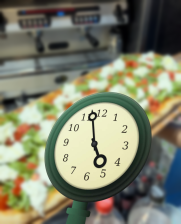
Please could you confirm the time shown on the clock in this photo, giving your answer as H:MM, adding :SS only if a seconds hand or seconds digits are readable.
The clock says 4:57
